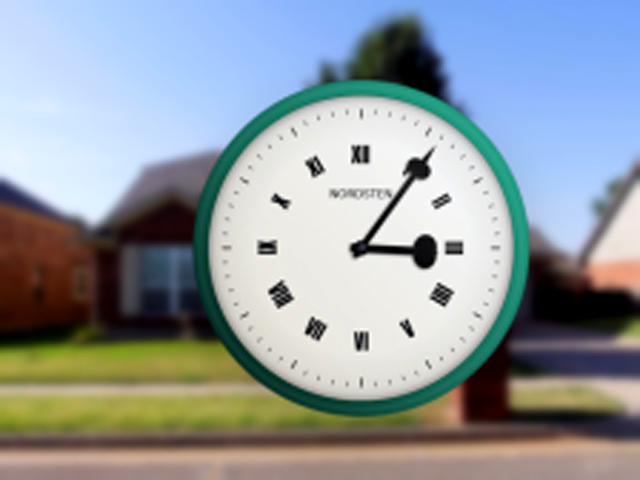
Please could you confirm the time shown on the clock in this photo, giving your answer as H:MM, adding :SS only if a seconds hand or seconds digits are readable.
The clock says 3:06
